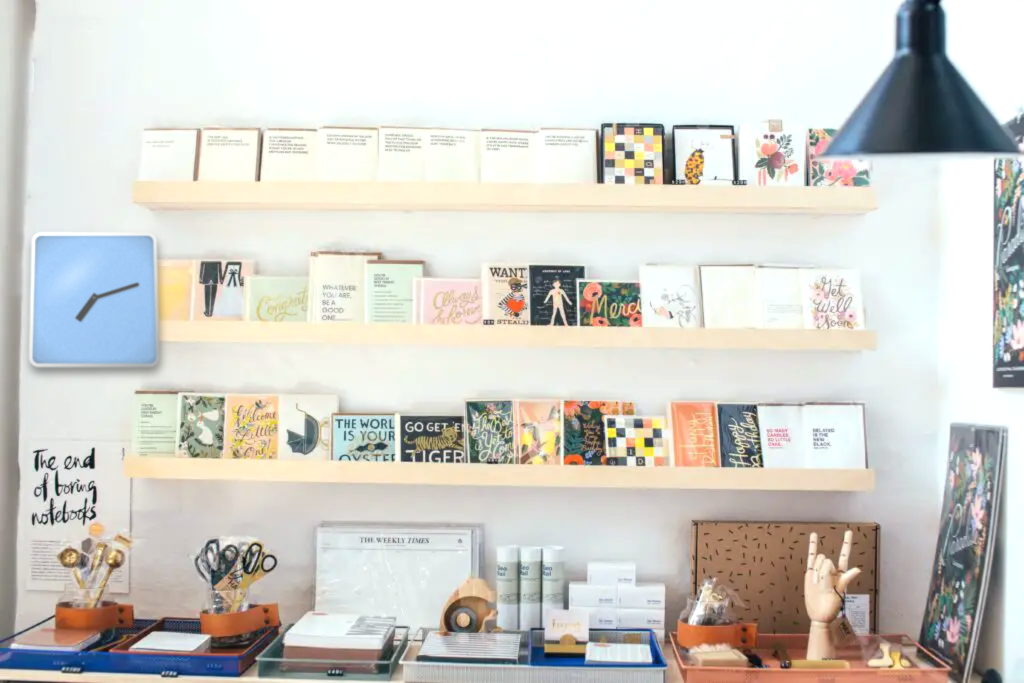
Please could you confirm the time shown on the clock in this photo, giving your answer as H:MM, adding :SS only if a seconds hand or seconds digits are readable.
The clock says 7:12
